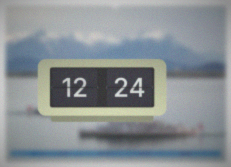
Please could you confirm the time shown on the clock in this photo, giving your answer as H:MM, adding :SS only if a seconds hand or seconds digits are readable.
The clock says 12:24
